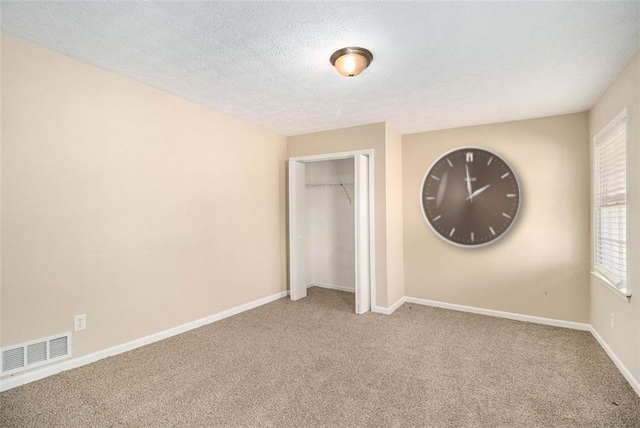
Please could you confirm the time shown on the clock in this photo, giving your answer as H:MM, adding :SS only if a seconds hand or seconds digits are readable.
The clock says 1:59
